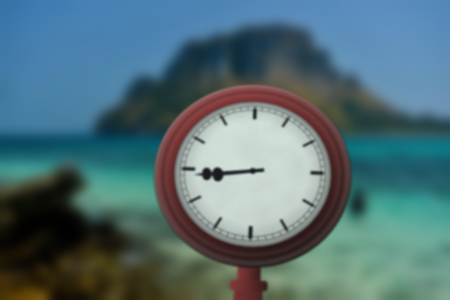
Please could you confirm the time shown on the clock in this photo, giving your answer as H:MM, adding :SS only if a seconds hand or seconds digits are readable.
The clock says 8:44
